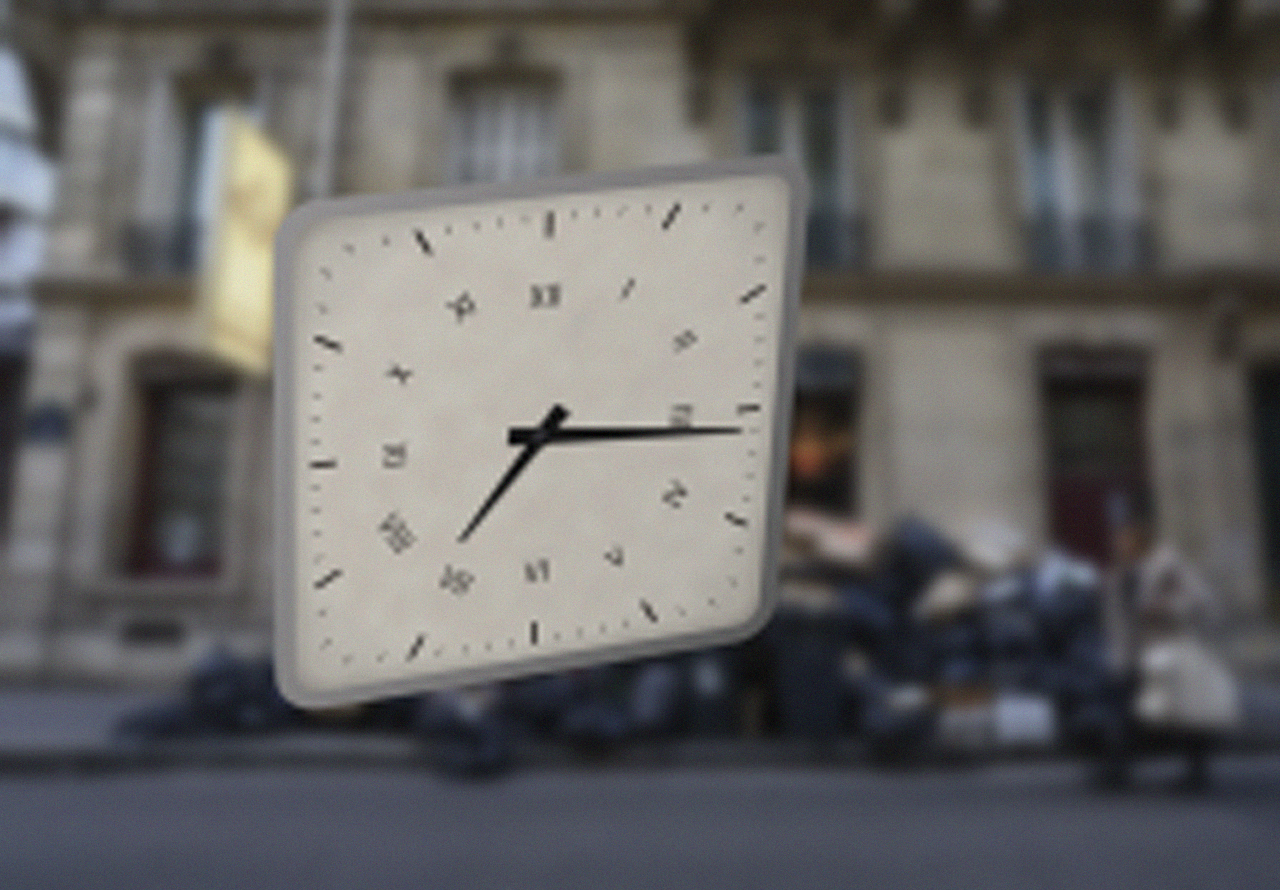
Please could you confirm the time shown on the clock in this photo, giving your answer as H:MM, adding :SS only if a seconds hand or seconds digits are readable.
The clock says 7:16
